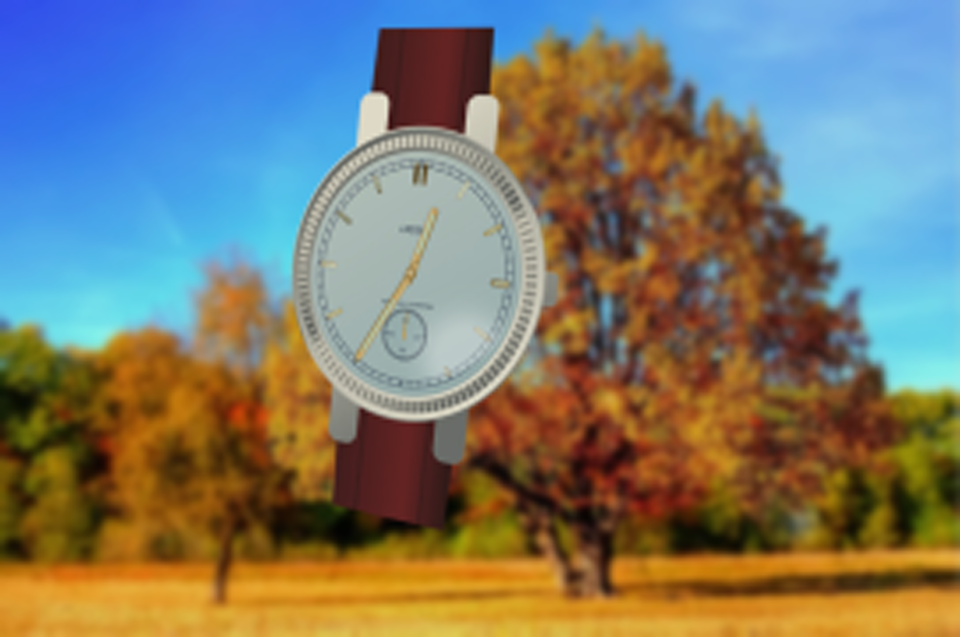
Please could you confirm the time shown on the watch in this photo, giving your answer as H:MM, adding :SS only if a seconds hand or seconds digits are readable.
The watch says 12:35
